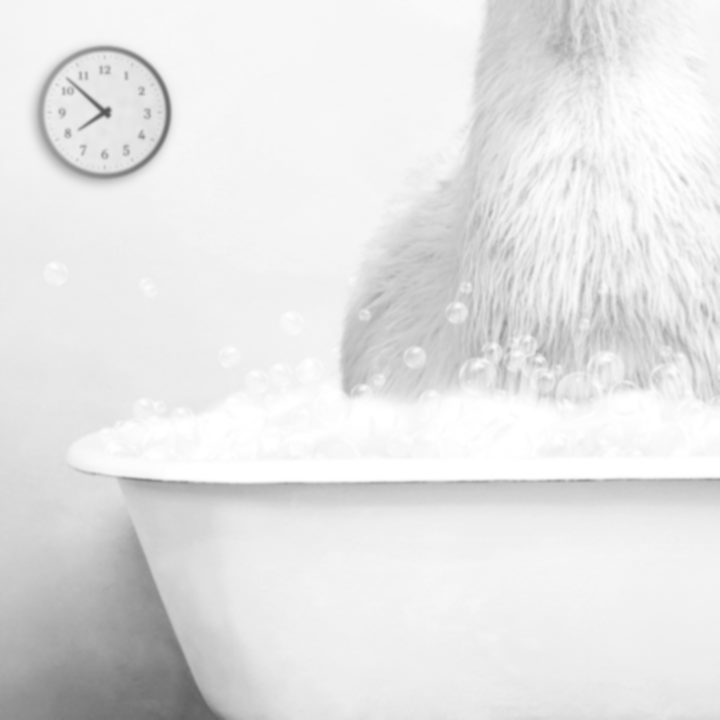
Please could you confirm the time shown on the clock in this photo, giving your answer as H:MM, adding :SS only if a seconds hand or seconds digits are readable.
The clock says 7:52
